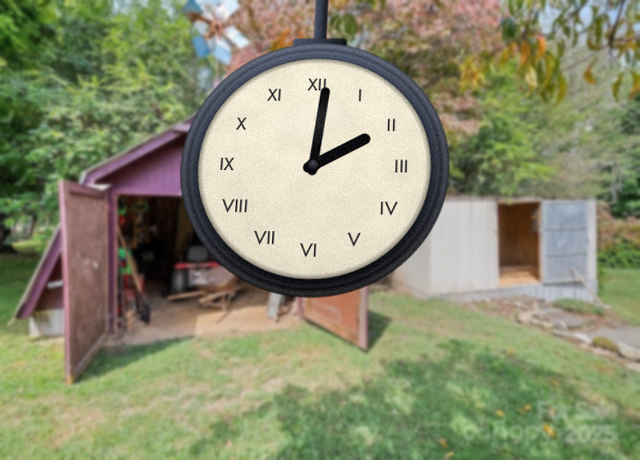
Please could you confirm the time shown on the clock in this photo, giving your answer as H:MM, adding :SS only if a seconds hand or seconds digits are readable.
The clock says 2:01
